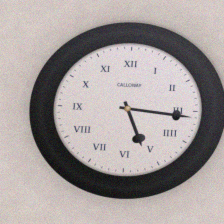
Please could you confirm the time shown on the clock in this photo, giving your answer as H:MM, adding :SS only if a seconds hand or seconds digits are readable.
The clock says 5:16
